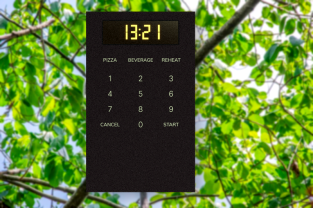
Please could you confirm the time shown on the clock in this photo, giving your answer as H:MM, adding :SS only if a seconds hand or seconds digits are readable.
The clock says 13:21
